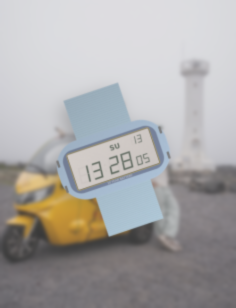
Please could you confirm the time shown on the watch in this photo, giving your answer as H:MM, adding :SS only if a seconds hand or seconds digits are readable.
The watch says 13:28
